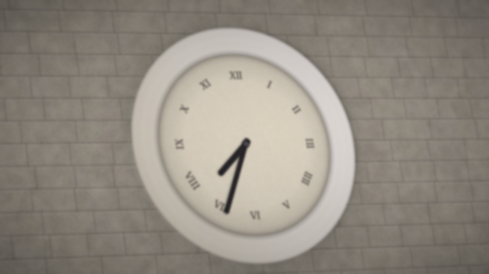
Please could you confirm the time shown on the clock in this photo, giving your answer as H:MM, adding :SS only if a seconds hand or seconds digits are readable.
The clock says 7:34
